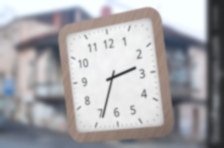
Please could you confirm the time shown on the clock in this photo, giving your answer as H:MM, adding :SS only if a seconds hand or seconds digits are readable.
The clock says 2:34
